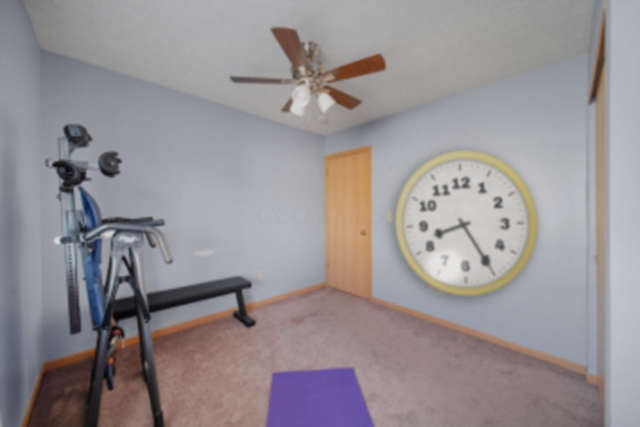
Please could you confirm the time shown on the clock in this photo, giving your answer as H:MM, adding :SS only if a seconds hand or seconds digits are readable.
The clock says 8:25
